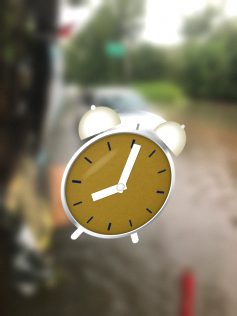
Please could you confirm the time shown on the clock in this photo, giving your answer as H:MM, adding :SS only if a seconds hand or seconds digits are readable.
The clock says 8:01
